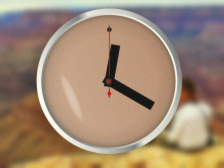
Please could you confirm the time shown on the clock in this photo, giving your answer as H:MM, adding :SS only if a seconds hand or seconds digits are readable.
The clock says 12:20:00
